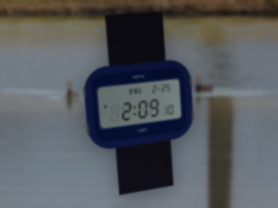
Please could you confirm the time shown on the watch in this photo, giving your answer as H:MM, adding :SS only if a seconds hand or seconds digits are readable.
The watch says 2:09
